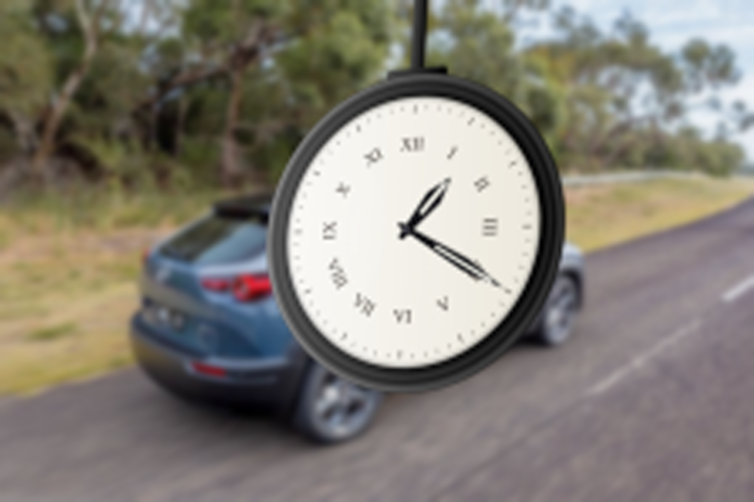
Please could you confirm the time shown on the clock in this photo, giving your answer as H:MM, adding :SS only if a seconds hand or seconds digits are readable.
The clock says 1:20
